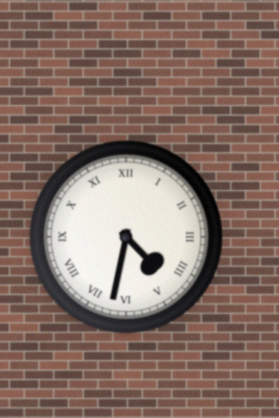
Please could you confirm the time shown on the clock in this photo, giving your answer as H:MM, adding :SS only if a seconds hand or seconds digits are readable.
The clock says 4:32
